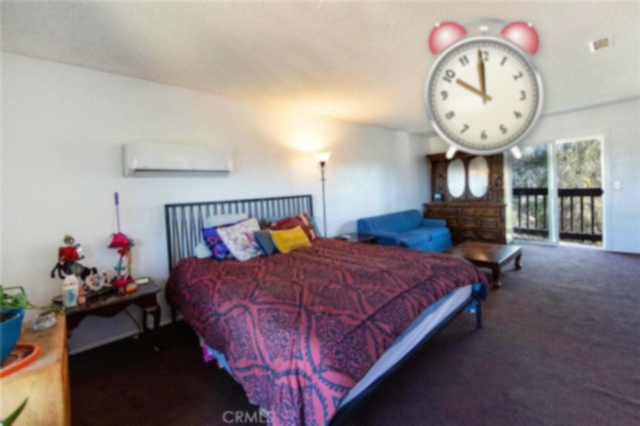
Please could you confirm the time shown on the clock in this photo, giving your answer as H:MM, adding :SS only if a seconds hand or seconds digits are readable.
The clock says 9:59
